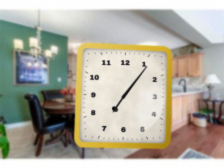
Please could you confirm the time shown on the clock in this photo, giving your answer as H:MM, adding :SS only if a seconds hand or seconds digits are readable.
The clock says 7:06
